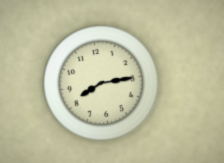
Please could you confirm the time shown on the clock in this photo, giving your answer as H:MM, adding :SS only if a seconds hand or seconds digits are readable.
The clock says 8:15
